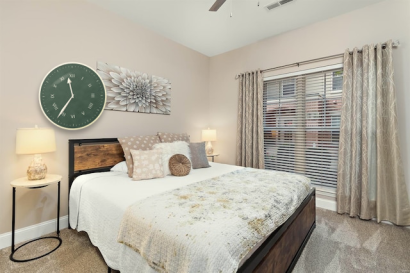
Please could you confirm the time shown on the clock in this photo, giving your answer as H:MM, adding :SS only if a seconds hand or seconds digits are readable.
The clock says 11:36
